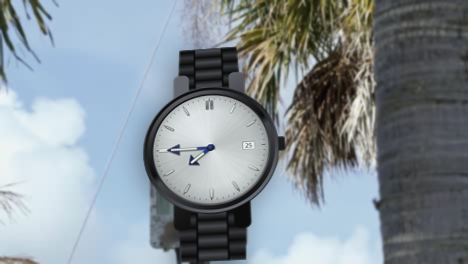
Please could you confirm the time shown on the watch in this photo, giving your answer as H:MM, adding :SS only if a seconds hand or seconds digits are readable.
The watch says 7:45
